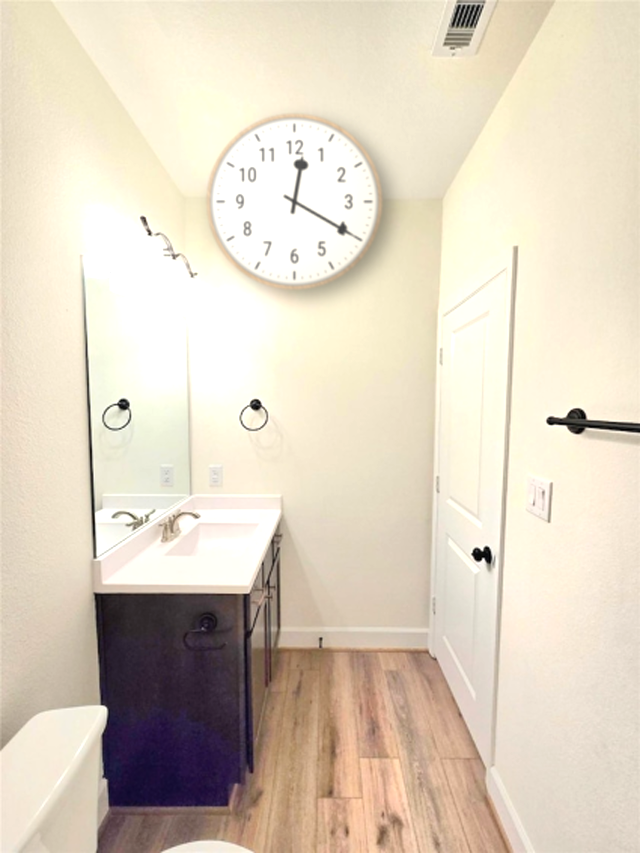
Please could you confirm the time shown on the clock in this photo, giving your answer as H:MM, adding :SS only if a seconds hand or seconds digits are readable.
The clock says 12:20
